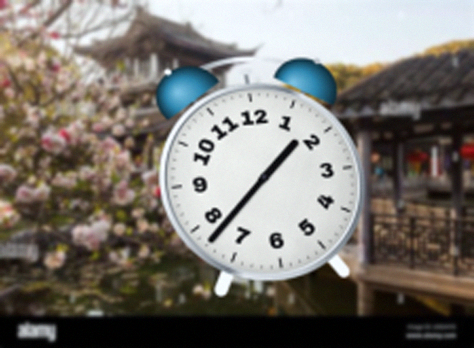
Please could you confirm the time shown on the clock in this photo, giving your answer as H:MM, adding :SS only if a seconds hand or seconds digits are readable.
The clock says 1:38
